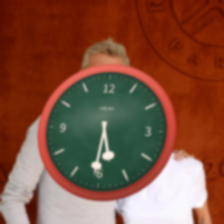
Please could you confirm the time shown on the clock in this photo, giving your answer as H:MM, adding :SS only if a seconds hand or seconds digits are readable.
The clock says 5:31
